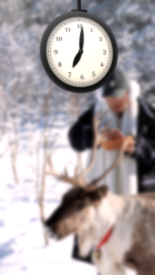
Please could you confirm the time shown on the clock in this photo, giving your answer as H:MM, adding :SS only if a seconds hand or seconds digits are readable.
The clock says 7:01
